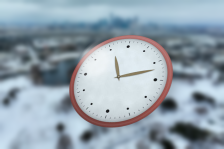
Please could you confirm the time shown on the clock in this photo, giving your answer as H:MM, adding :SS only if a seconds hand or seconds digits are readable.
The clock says 11:12
